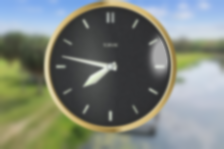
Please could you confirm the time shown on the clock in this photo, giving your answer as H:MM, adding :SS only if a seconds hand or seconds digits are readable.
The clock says 7:47
